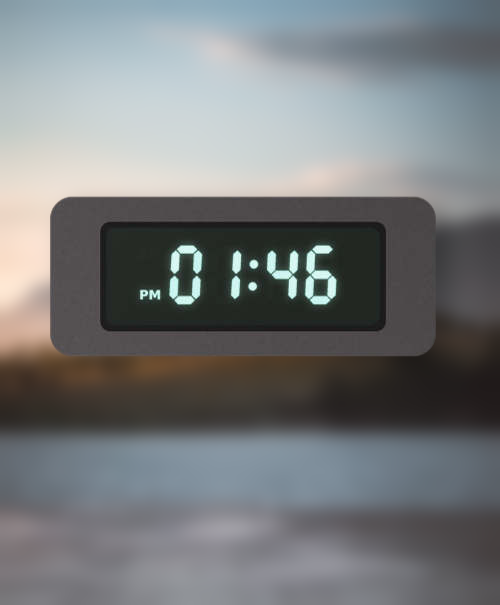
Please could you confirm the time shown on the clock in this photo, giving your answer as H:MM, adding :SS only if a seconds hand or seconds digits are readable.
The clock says 1:46
